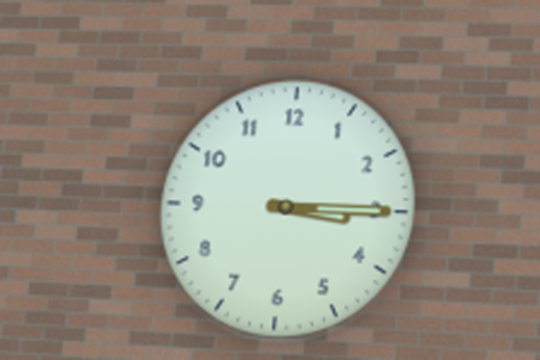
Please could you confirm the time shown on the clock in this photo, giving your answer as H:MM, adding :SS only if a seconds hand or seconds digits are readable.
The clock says 3:15
